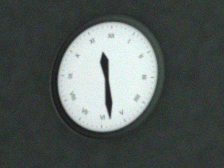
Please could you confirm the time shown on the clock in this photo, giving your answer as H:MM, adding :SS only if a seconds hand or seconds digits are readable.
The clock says 11:28
